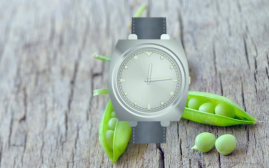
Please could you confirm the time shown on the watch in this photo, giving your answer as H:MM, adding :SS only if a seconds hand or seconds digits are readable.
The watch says 12:14
